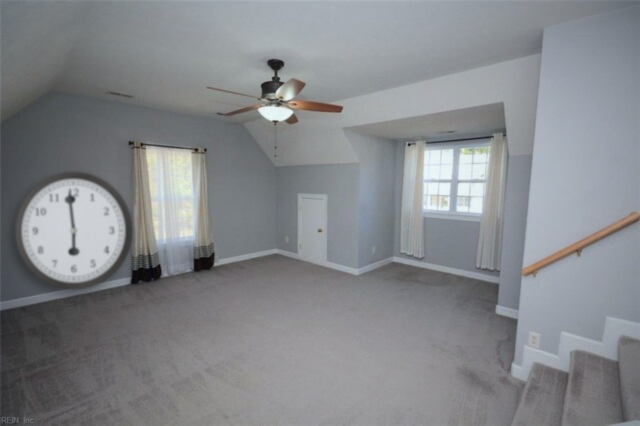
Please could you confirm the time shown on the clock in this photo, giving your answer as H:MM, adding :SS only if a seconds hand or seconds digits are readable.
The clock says 5:59
